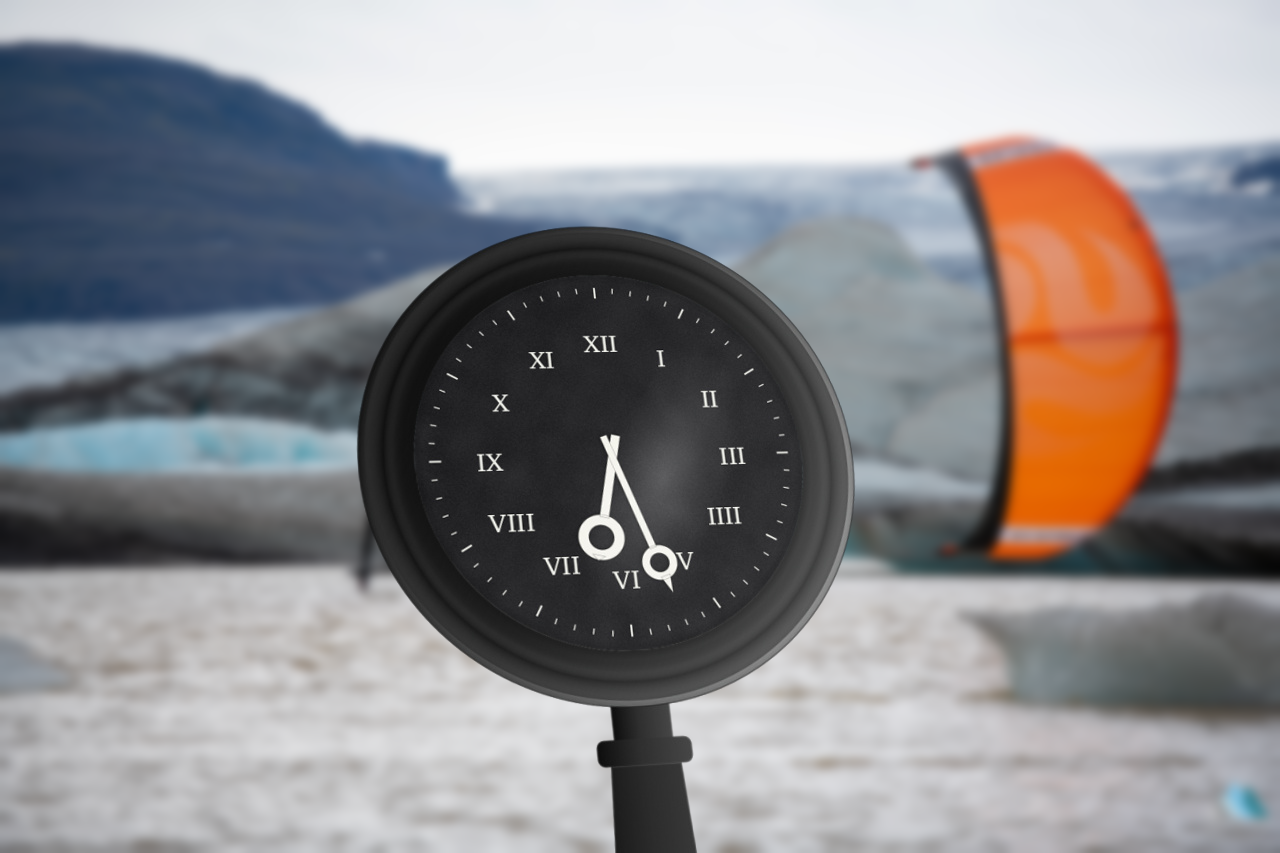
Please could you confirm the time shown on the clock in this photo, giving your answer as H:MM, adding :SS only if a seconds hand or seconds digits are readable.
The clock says 6:27
